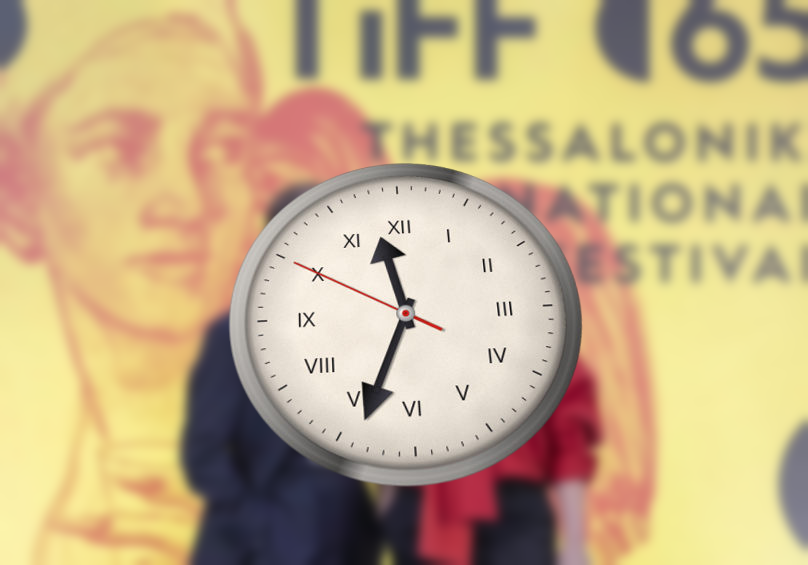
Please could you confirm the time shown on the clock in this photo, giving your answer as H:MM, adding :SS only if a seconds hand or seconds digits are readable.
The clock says 11:33:50
